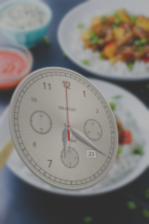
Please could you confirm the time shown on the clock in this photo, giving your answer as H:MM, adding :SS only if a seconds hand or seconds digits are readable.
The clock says 6:20
